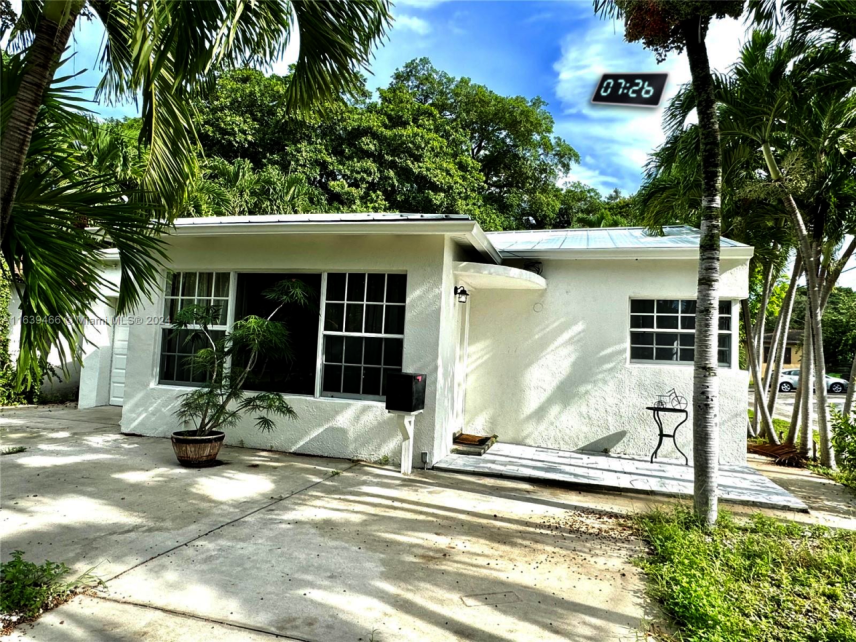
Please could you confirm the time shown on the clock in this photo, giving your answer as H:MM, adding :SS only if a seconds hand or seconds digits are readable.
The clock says 7:26
